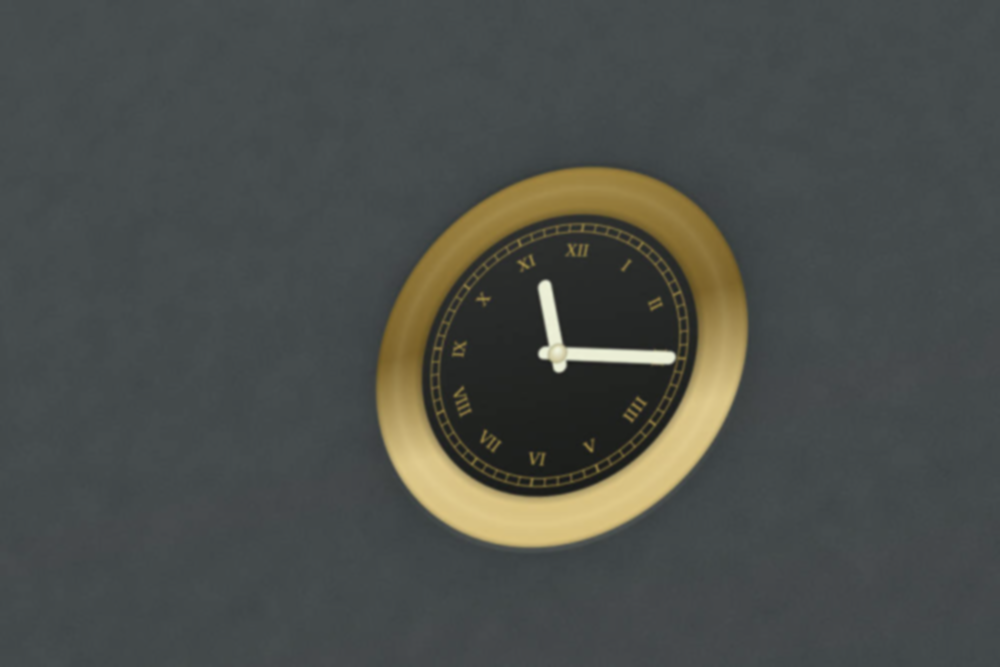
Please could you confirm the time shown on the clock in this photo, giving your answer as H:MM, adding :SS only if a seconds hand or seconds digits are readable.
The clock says 11:15
